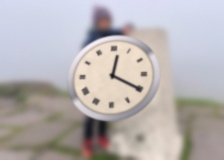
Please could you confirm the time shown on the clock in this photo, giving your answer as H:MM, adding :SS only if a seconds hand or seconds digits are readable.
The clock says 12:20
